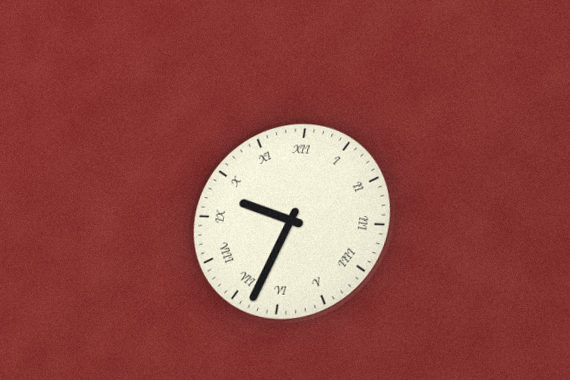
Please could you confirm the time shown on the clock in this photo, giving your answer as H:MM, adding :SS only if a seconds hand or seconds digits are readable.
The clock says 9:33
